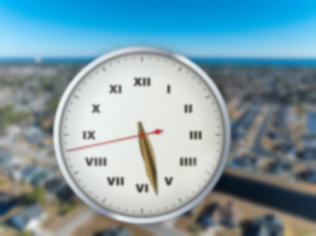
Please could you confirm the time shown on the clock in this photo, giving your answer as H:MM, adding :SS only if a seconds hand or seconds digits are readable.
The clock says 5:27:43
